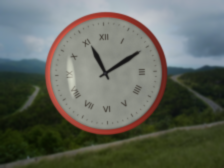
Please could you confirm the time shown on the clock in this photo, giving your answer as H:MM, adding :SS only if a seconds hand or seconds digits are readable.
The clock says 11:10
